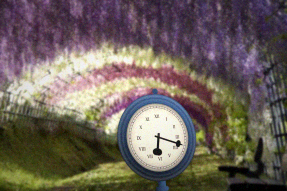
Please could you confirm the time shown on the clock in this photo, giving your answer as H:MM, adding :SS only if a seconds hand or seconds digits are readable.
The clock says 6:18
